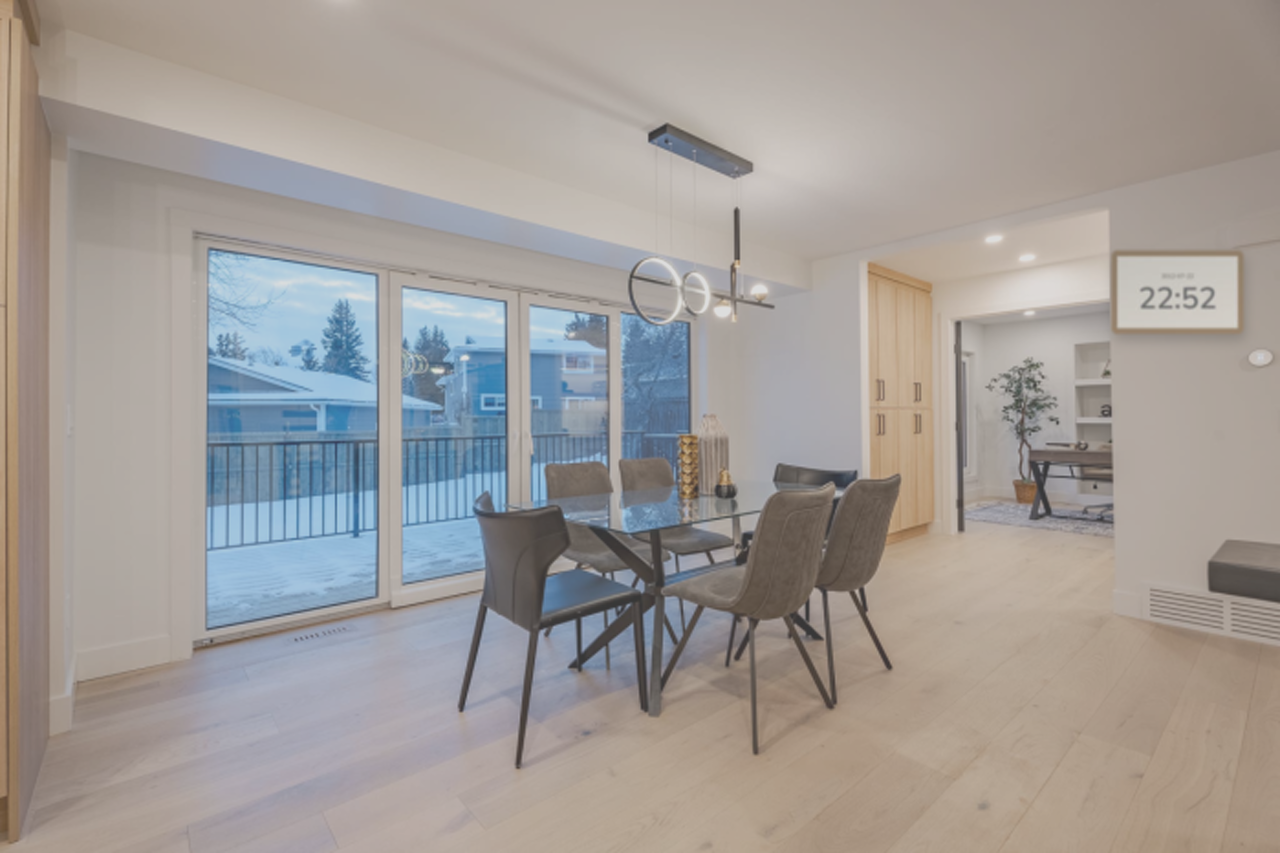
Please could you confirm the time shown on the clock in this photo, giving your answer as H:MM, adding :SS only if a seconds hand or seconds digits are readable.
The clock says 22:52
